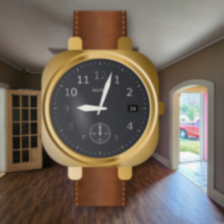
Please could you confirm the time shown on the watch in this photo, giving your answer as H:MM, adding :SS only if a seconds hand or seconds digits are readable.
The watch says 9:03
